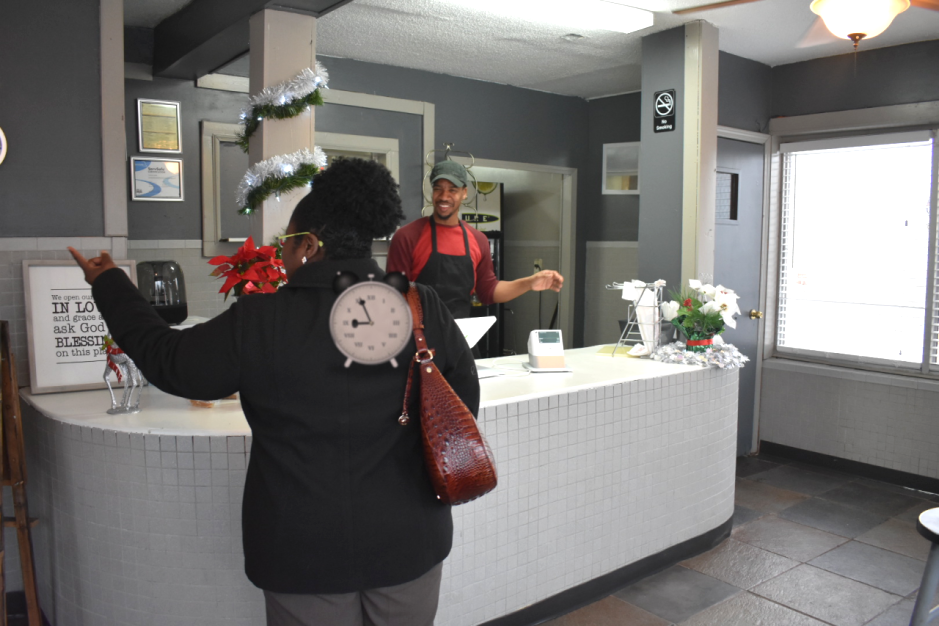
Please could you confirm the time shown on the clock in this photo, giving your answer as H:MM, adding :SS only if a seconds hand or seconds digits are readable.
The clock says 8:56
